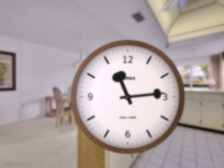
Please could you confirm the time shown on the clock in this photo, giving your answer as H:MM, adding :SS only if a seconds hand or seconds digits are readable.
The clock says 11:14
